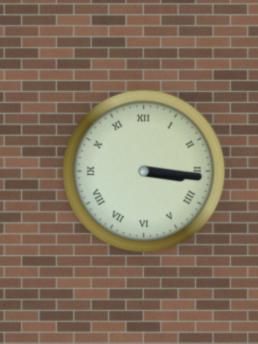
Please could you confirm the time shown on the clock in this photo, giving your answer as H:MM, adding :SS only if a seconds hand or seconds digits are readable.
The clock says 3:16
